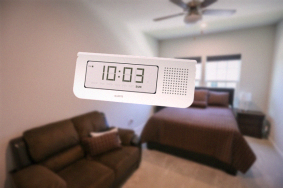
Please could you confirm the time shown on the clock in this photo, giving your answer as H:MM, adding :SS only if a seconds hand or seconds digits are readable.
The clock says 10:03
